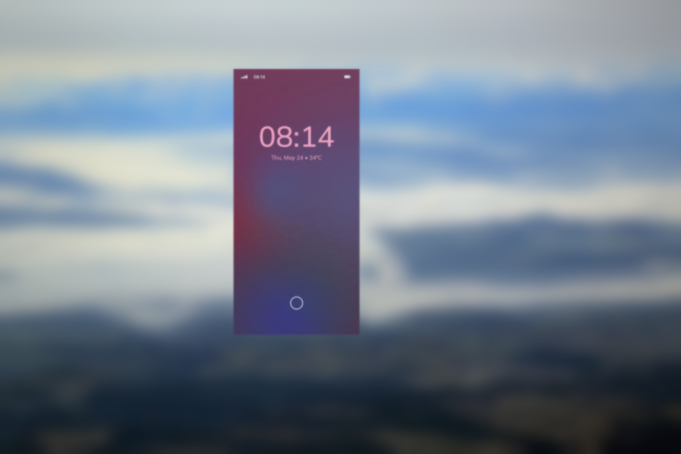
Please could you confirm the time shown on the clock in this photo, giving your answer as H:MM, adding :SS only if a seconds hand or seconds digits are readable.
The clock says 8:14
